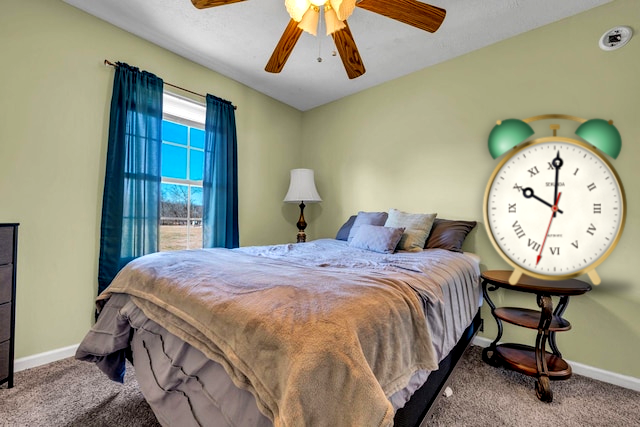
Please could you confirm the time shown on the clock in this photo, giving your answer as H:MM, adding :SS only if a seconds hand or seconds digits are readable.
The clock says 10:00:33
